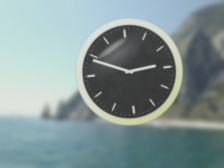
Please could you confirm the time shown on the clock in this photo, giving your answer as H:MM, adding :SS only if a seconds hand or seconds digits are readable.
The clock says 2:49
